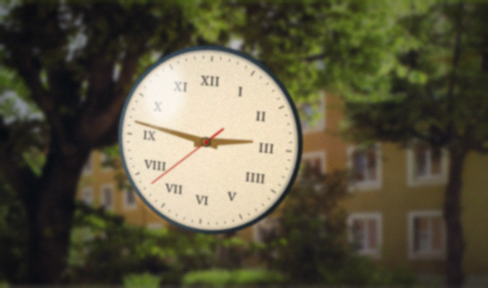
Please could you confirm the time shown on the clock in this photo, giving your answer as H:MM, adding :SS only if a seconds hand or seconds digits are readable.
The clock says 2:46:38
